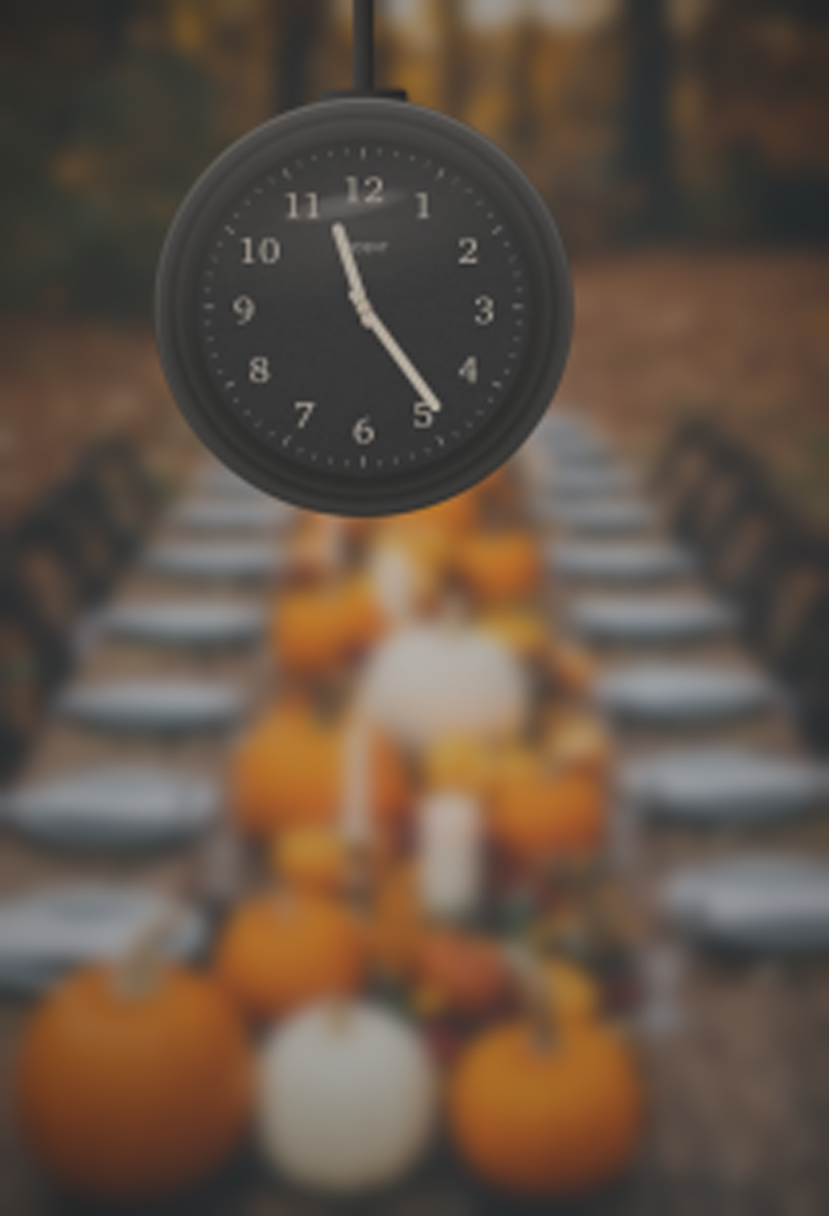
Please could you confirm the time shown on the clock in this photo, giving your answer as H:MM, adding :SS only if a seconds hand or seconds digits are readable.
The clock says 11:24
